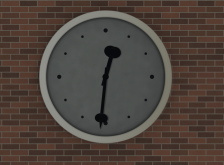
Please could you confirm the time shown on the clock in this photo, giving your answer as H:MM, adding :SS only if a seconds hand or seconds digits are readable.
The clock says 12:31
